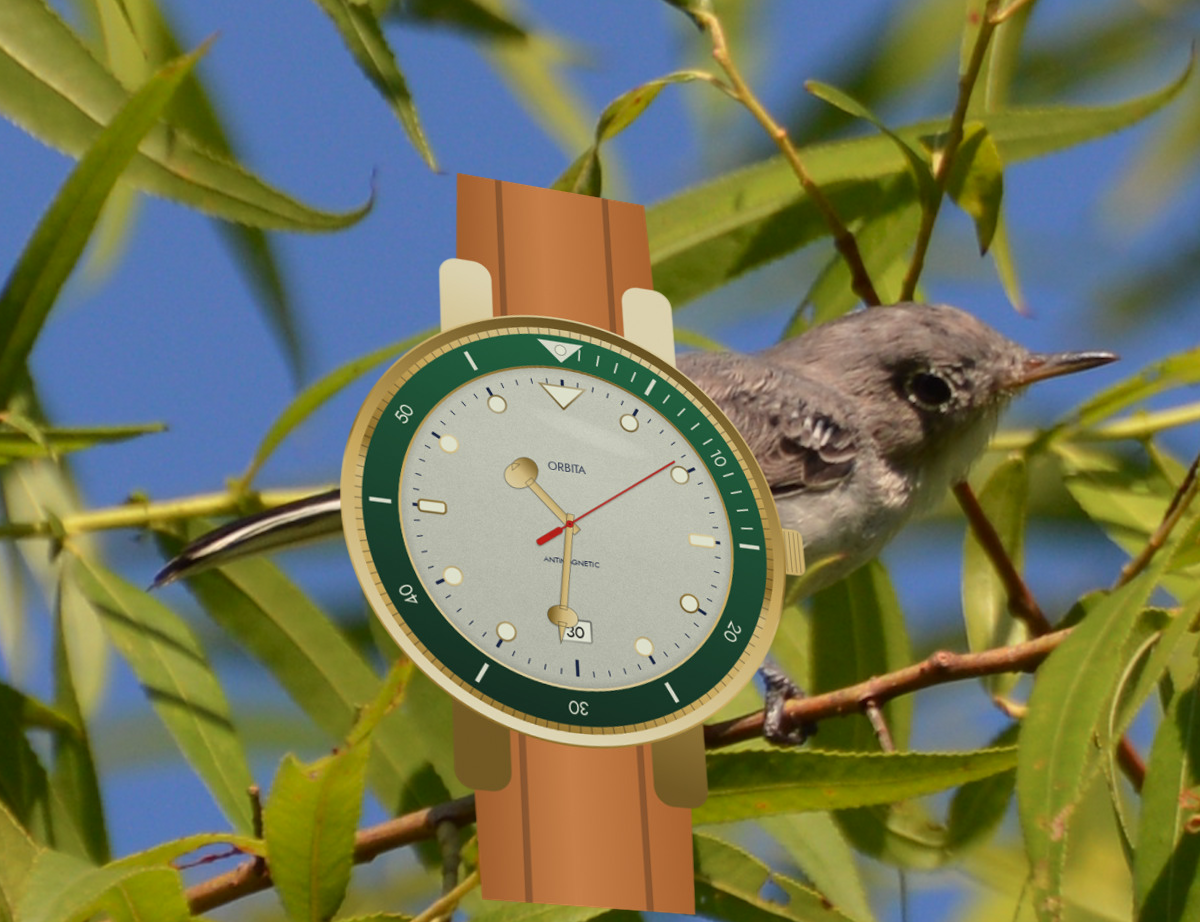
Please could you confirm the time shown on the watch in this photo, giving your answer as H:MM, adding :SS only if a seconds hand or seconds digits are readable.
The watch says 10:31:09
